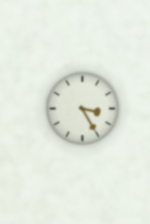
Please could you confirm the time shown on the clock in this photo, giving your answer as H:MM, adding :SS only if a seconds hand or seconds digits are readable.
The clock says 3:25
